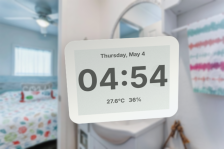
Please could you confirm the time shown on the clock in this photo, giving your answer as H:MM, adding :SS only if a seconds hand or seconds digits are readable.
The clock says 4:54
